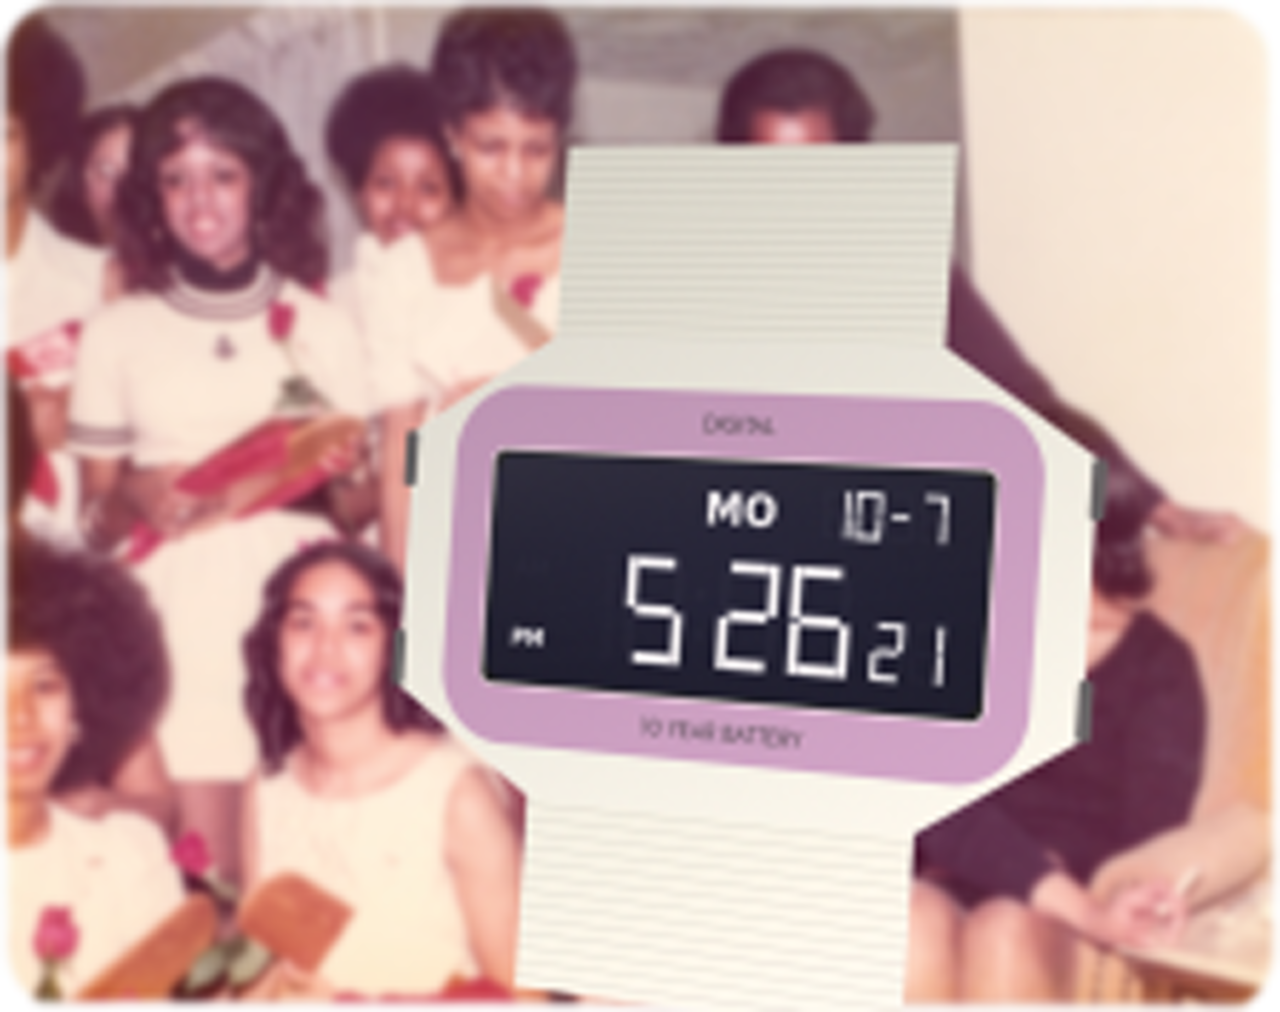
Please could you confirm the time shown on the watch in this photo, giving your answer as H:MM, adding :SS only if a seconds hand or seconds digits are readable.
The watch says 5:26:21
